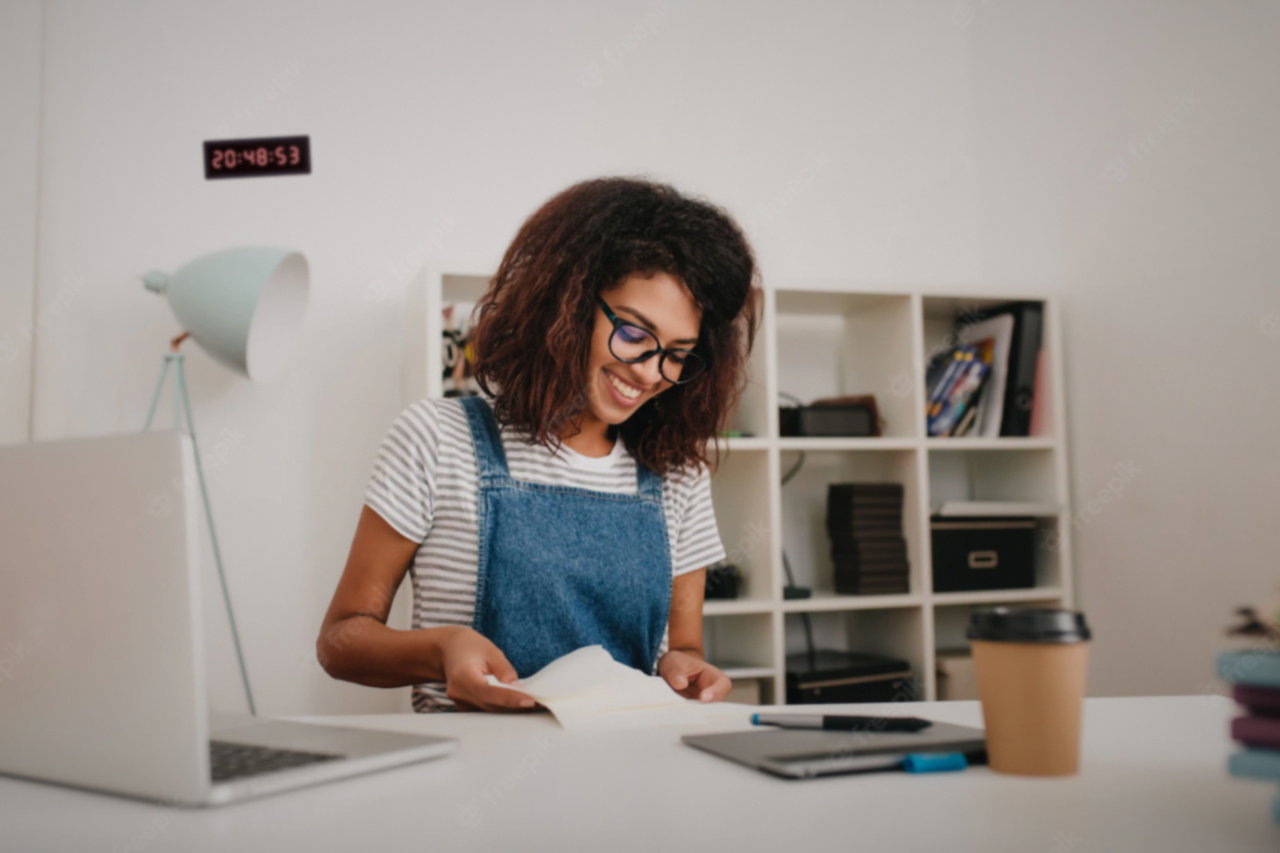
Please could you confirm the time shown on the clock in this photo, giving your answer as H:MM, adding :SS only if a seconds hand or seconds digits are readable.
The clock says 20:48:53
